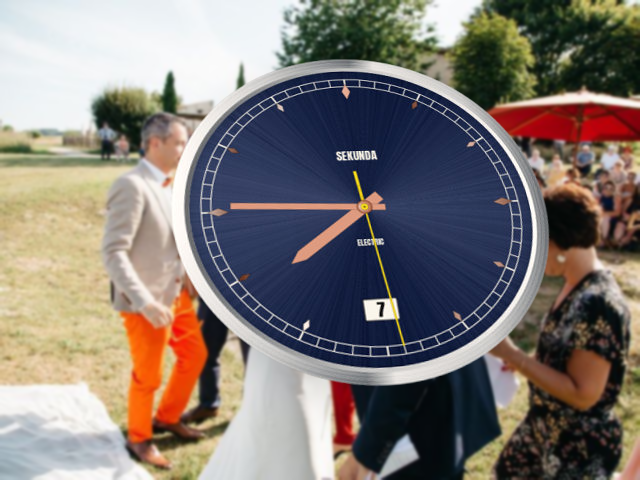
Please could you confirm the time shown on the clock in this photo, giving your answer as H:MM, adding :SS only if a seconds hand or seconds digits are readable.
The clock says 7:45:29
